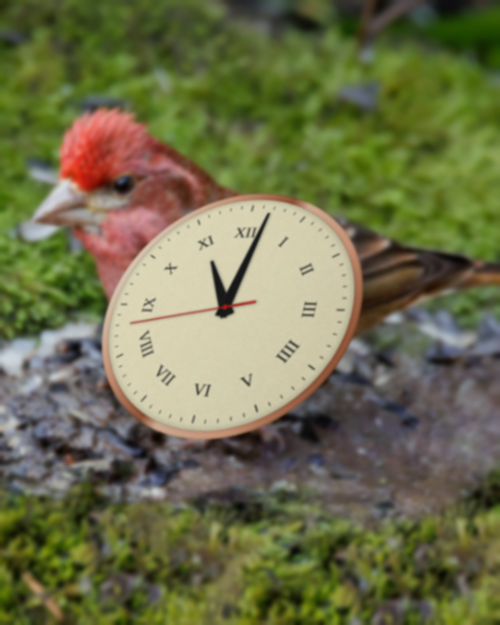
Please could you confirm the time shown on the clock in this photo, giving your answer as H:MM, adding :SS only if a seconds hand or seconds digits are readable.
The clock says 11:01:43
